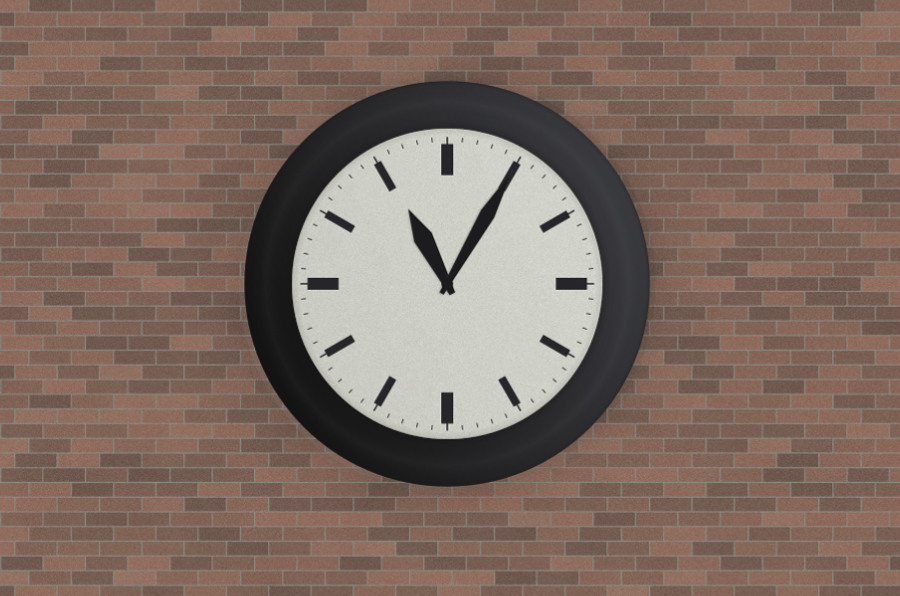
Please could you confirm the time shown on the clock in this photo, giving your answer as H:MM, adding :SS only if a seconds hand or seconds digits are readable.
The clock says 11:05
